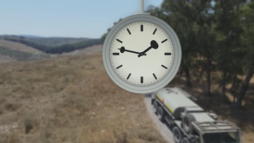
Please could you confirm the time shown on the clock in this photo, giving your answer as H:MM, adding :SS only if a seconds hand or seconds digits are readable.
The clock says 1:47
